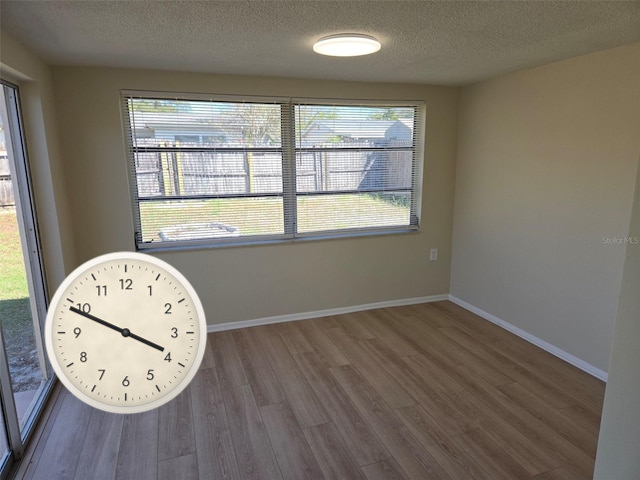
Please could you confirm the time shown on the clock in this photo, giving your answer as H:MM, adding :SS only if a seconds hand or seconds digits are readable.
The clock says 3:49
